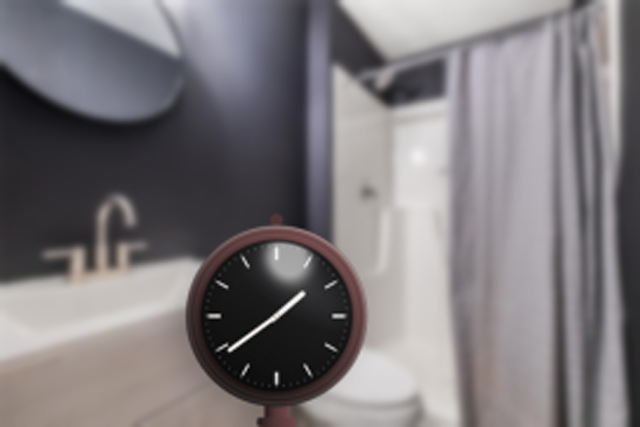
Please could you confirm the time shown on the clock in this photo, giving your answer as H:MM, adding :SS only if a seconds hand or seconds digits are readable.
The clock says 1:39
